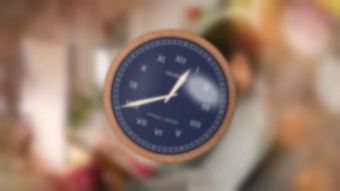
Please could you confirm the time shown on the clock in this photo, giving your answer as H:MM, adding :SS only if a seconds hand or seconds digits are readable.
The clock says 12:40
